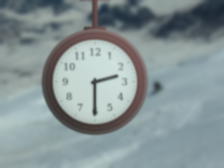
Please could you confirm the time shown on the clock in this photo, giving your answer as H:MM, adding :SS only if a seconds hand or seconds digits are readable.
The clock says 2:30
